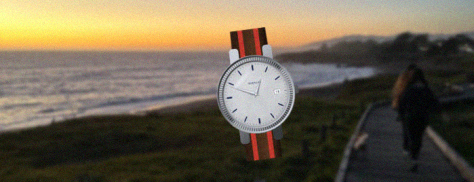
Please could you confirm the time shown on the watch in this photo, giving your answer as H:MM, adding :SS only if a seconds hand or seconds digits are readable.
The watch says 12:49
